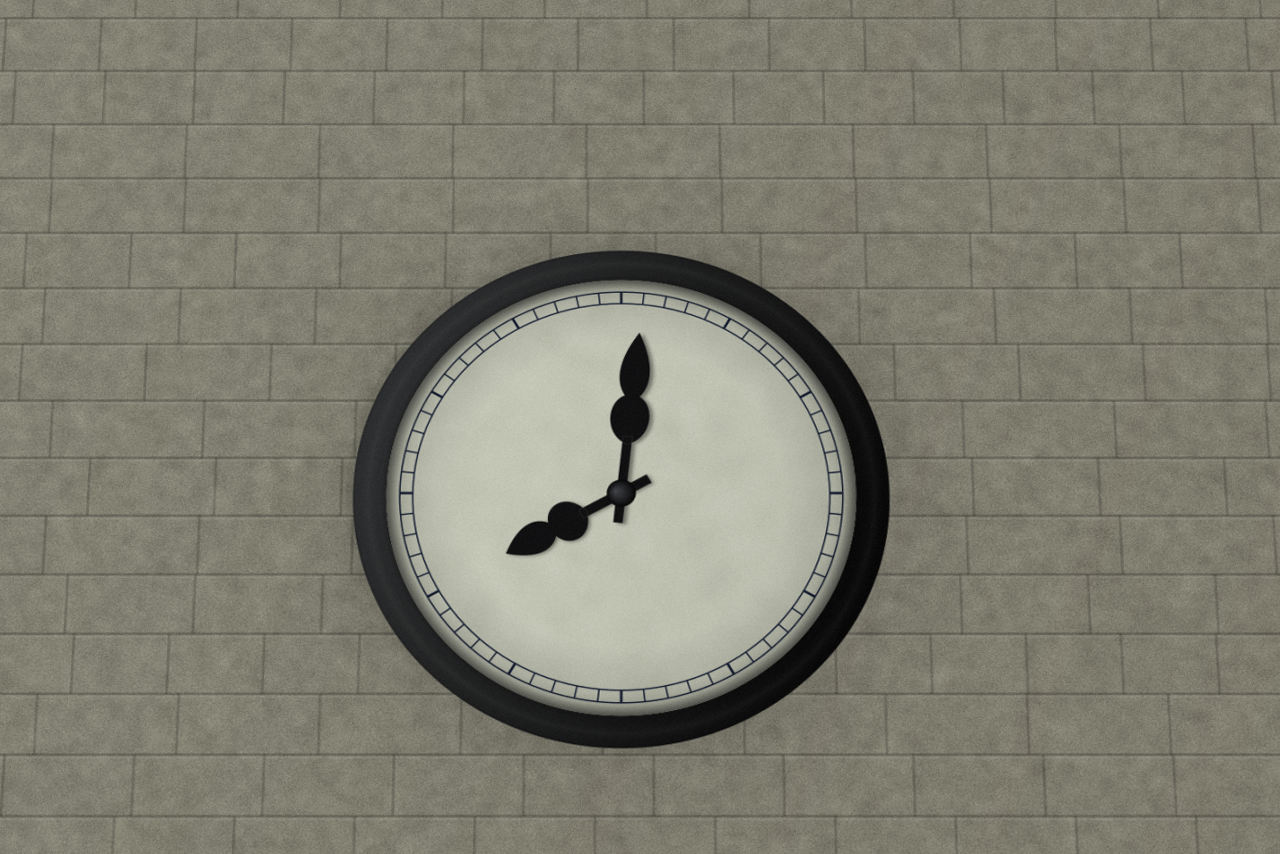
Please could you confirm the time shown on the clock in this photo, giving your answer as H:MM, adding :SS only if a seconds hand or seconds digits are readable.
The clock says 8:01
